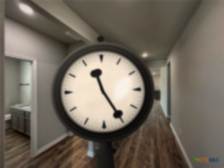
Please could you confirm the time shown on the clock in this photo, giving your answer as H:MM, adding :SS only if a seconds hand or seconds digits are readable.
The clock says 11:25
